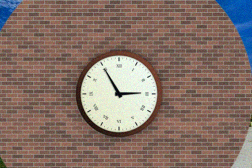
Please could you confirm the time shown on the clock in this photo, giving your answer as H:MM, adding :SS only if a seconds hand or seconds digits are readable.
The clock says 2:55
